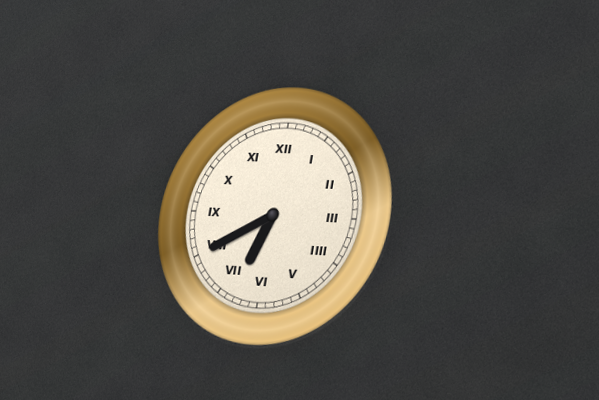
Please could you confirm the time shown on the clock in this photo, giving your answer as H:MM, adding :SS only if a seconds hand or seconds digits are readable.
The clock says 6:40
